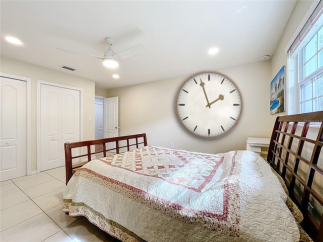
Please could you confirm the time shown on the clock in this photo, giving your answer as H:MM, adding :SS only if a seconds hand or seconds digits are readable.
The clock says 1:57
